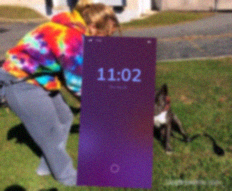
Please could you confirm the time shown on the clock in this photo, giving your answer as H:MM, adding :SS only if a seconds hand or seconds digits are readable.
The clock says 11:02
